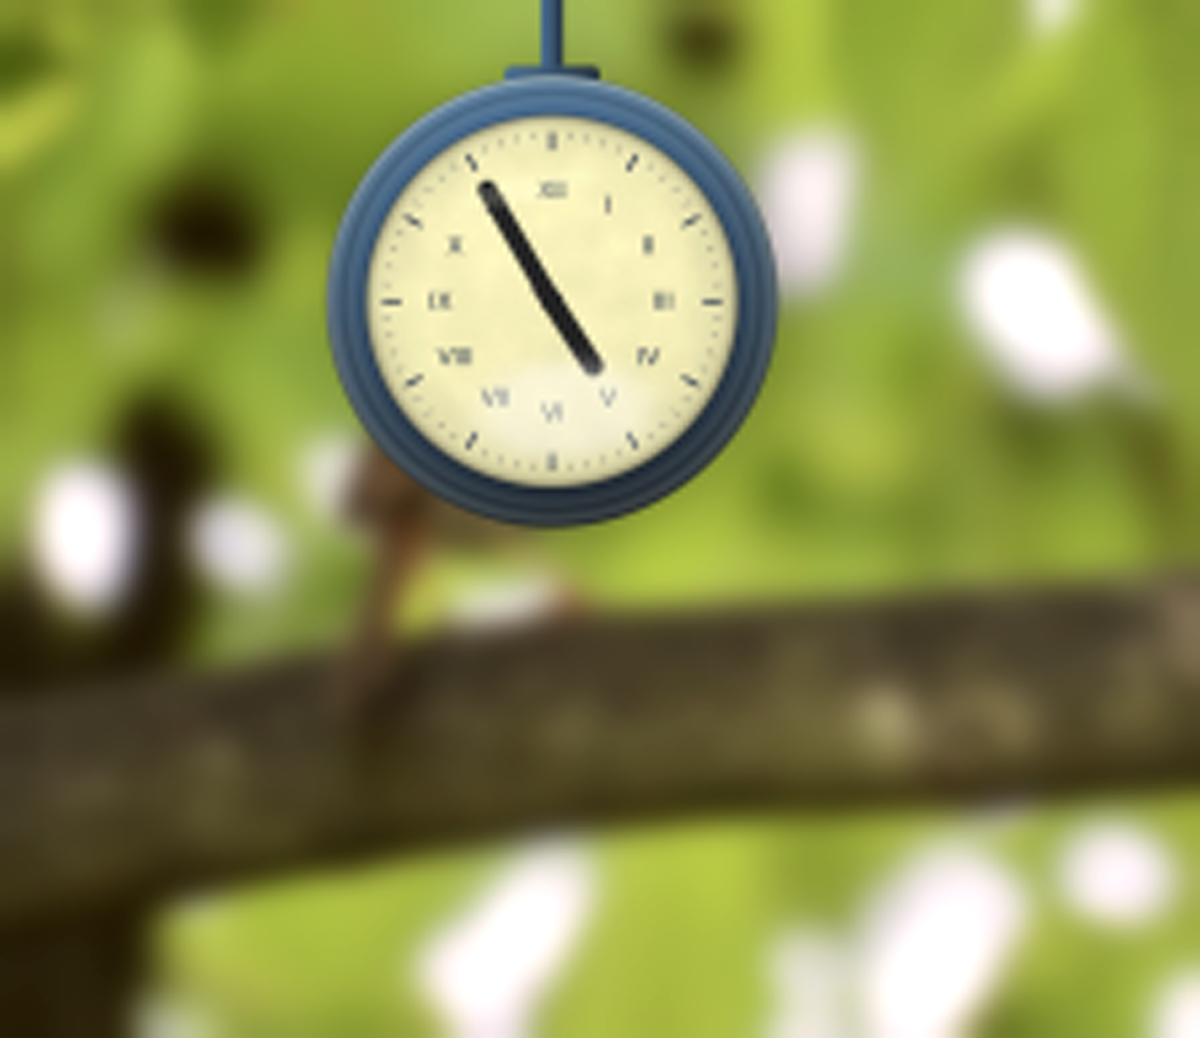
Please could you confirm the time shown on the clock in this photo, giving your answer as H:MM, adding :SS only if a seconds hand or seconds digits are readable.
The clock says 4:55
